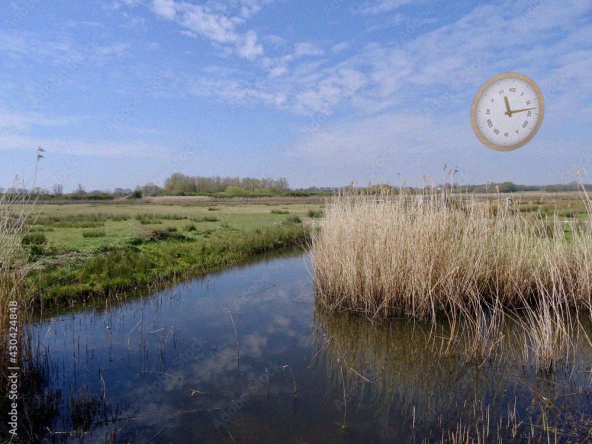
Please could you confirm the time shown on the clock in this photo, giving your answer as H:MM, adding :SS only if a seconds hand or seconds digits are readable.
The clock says 11:13
